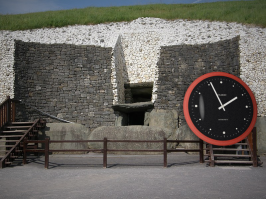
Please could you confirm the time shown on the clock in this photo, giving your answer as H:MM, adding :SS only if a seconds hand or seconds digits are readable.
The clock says 1:56
